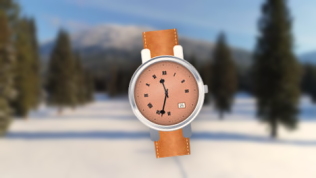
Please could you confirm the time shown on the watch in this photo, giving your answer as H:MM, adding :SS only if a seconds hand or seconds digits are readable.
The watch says 11:33
